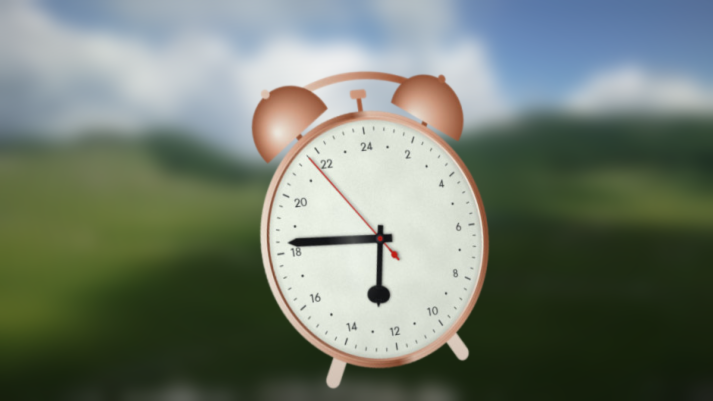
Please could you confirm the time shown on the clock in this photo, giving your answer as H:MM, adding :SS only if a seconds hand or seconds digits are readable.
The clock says 12:45:54
